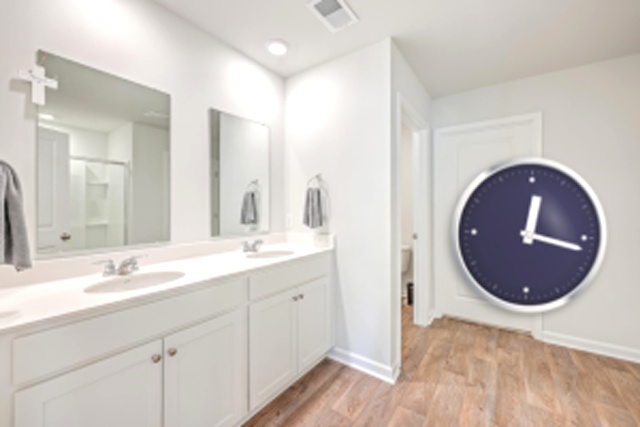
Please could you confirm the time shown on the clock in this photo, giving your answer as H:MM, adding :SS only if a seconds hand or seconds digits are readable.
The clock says 12:17
